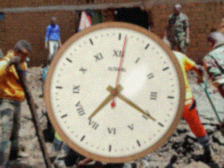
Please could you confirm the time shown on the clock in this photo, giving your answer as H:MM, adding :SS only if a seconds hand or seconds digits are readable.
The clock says 7:20:01
